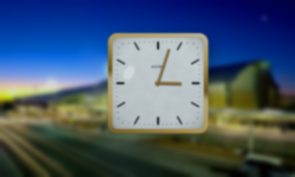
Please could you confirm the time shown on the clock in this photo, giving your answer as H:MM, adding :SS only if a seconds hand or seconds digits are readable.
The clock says 3:03
